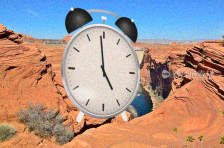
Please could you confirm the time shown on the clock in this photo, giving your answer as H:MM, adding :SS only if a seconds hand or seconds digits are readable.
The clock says 4:59
